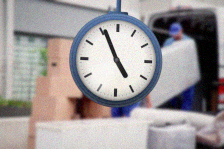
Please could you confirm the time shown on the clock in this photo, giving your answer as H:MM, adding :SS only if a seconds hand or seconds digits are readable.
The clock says 4:56
